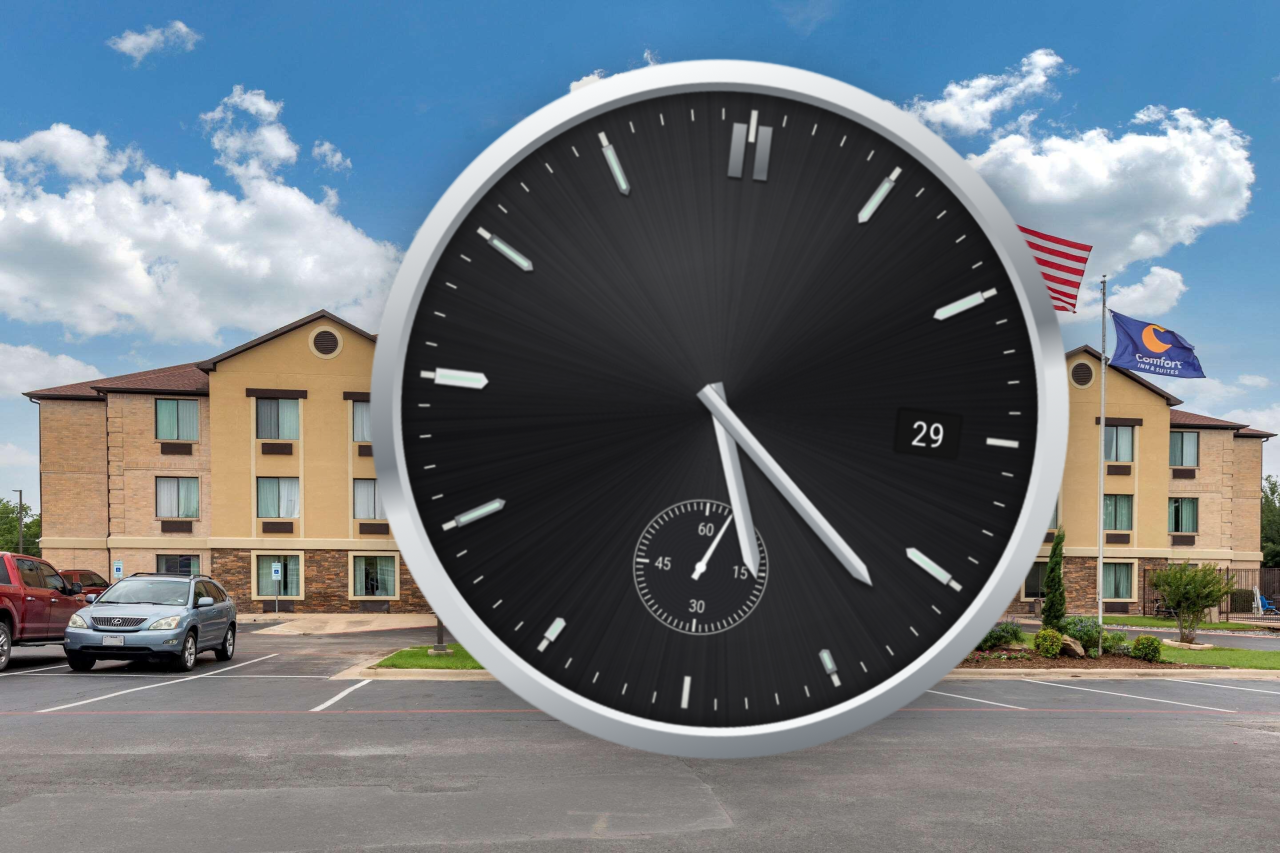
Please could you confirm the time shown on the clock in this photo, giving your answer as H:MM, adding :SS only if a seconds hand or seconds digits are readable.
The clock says 5:22:04
